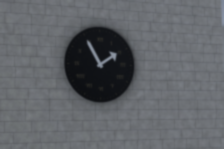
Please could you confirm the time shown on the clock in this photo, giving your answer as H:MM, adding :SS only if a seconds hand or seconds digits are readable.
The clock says 1:55
